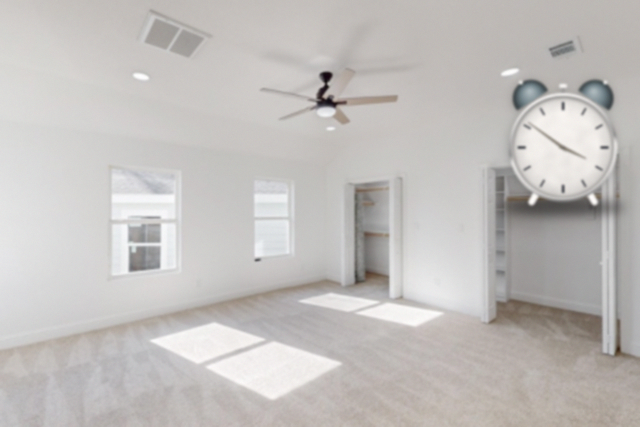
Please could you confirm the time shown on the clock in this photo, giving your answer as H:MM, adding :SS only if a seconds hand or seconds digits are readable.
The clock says 3:51
